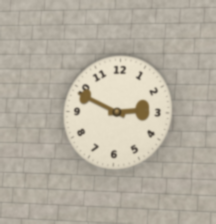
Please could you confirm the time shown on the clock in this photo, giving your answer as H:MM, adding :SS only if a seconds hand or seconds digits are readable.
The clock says 2:49
